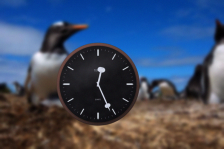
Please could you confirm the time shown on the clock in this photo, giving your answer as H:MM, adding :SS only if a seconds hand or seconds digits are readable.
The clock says 12:26
